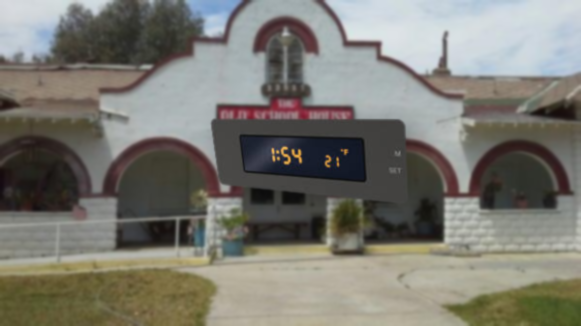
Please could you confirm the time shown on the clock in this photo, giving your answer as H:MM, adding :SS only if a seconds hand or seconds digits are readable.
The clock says 1:54
